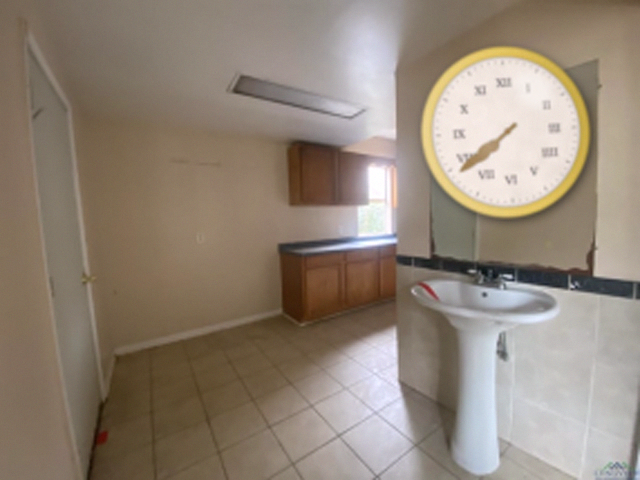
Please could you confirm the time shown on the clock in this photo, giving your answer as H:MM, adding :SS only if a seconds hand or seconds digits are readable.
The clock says 7:39
